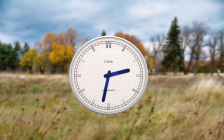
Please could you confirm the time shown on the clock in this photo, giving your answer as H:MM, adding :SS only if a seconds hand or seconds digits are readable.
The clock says 2:32
